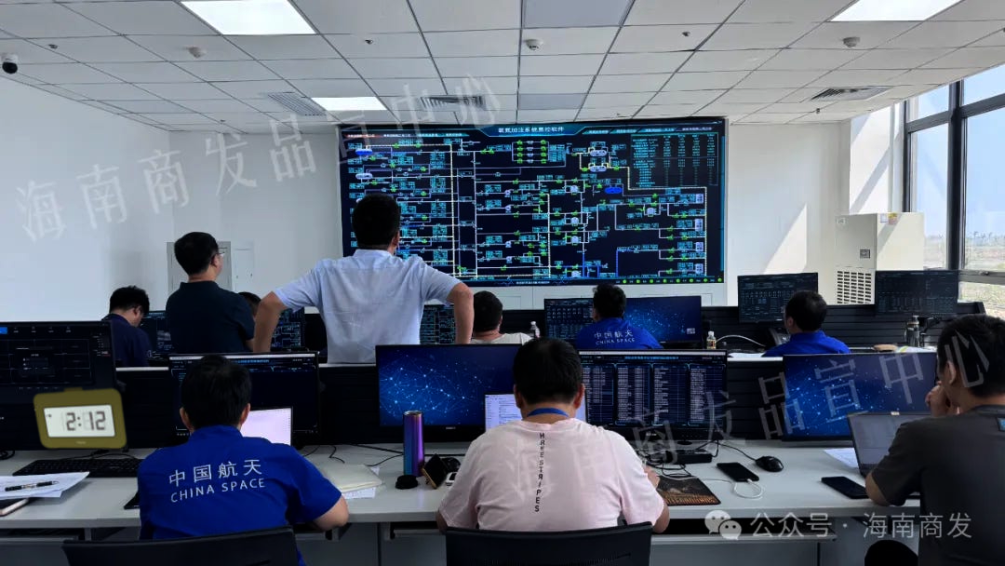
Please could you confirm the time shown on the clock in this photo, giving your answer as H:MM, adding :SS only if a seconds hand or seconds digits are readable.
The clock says 2:12
